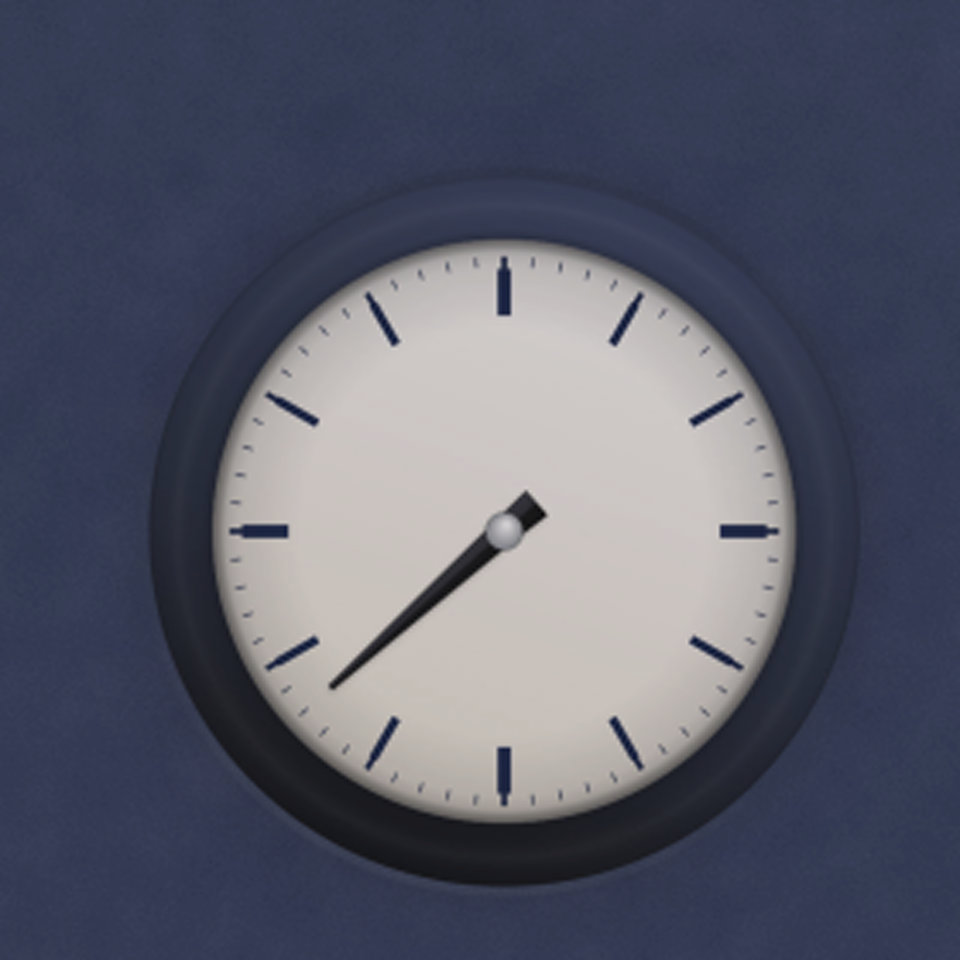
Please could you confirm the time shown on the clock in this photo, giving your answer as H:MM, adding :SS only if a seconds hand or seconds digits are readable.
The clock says 7:38
